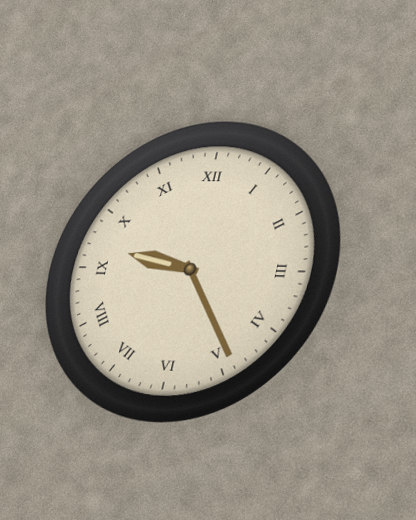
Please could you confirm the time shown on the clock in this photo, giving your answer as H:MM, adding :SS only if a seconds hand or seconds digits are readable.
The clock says 9:24
